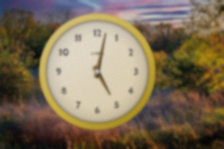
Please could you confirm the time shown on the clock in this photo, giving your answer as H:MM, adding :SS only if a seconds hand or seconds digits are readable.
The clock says 5:02
